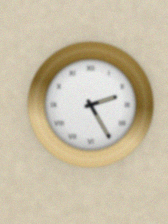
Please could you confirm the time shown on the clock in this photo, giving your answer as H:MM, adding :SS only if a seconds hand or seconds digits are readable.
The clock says 2:25
